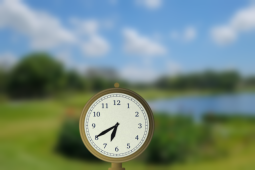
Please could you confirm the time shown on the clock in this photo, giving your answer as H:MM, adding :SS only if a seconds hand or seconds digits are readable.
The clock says 6:40
